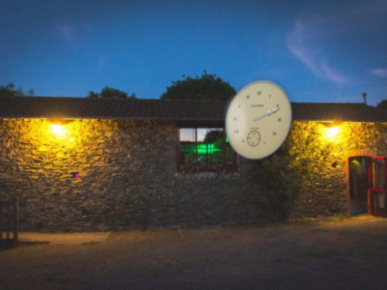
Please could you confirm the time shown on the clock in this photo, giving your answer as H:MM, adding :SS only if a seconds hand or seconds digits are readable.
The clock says 2:11
